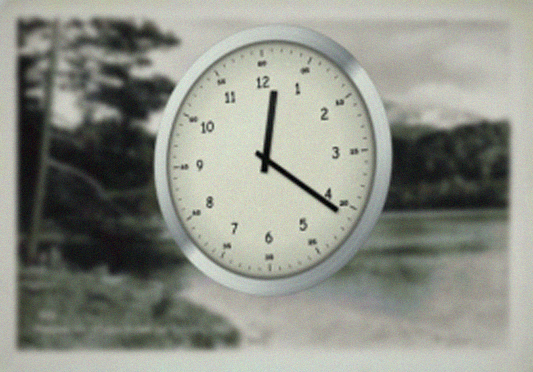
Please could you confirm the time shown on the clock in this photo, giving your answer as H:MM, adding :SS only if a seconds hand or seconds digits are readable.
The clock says 12:21
